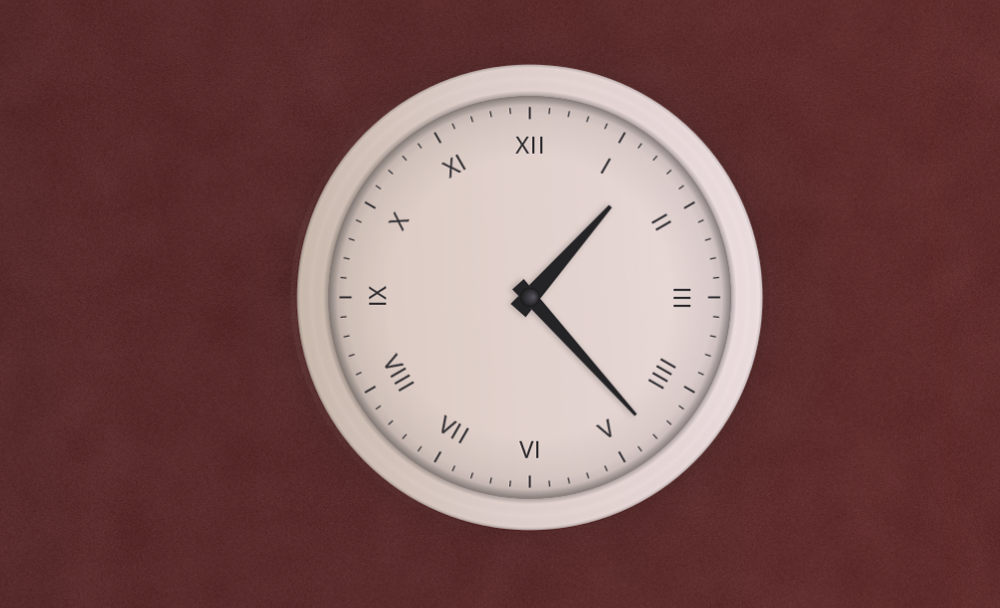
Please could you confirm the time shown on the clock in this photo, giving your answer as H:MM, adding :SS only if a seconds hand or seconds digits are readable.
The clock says 1:23
